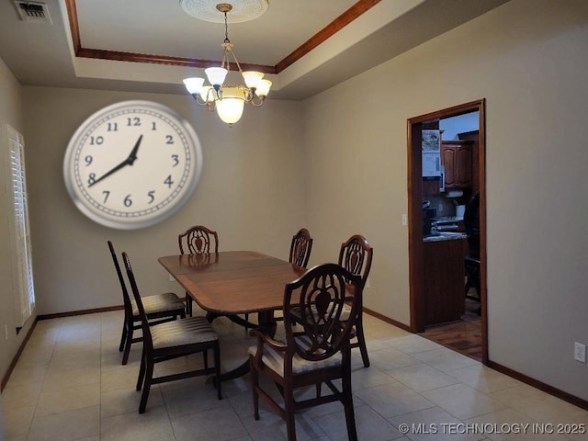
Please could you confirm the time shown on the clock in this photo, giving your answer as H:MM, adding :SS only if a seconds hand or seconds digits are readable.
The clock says 12:39
